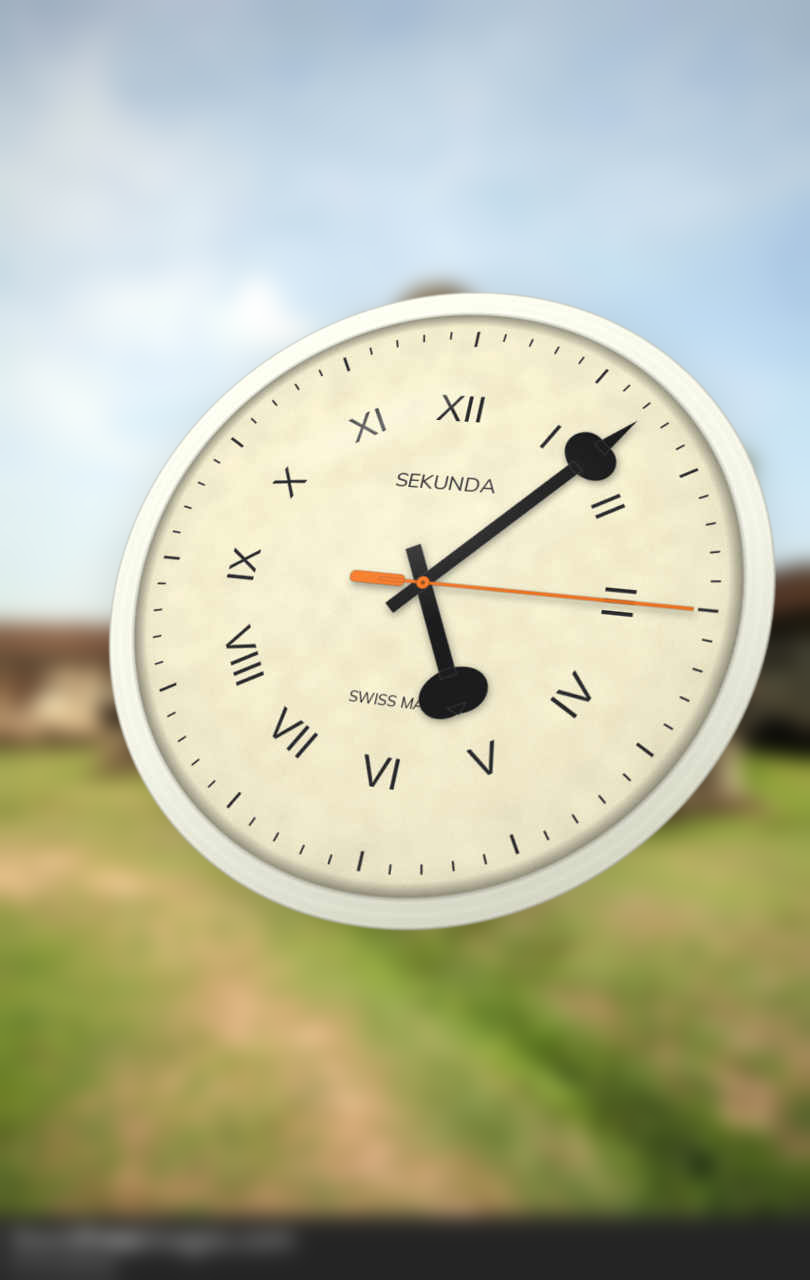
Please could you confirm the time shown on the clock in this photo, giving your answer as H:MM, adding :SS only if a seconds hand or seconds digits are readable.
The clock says 5:07:15
